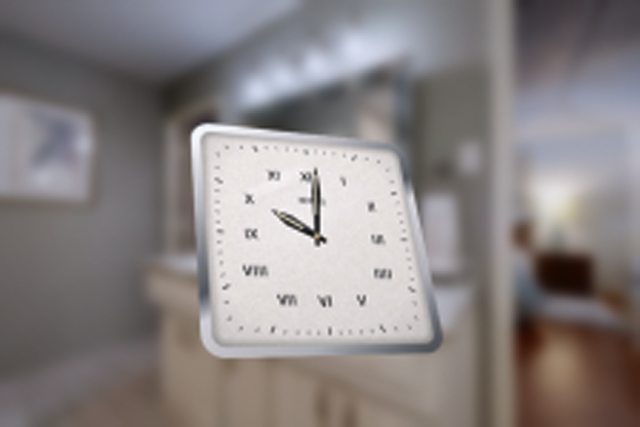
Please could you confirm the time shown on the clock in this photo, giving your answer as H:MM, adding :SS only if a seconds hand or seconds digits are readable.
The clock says 10:01
